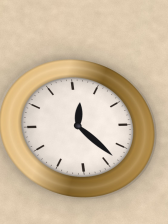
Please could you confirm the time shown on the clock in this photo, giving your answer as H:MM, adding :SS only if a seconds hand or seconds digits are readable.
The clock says 12:23
